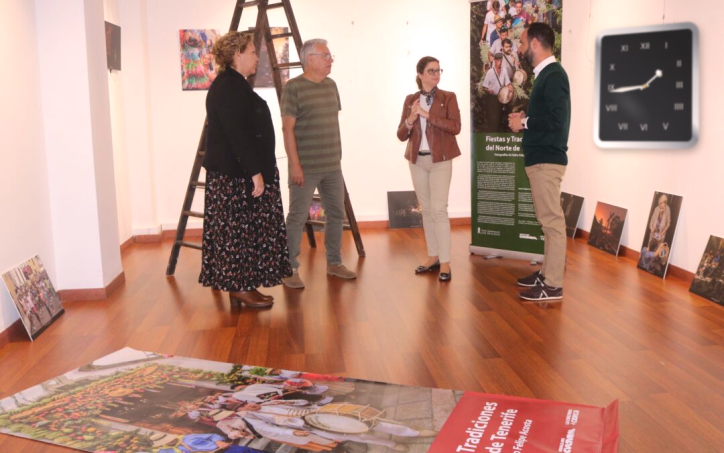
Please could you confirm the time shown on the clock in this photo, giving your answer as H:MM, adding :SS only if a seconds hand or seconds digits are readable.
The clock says 1:44
